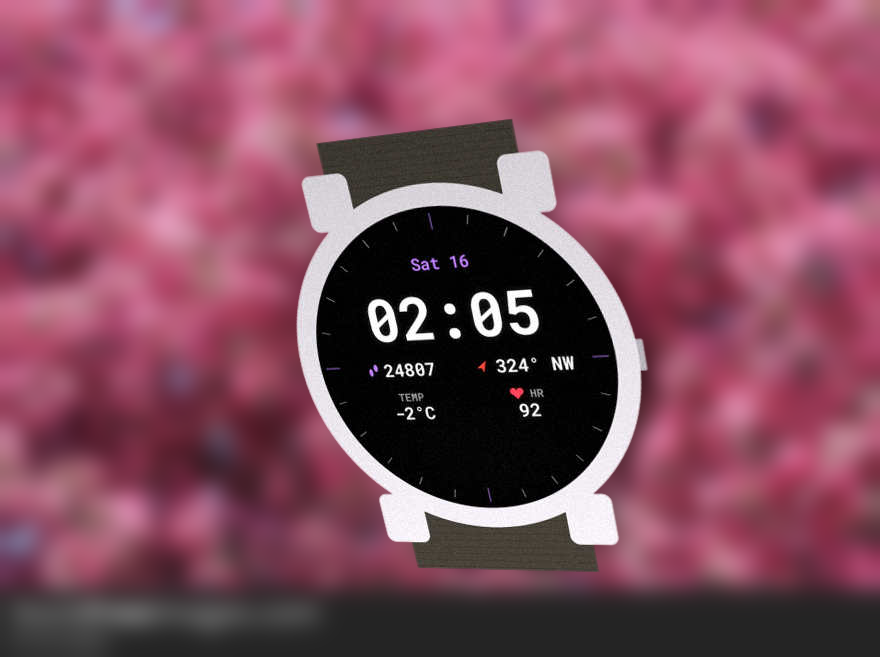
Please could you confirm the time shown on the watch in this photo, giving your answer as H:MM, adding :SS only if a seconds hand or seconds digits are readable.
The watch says 2:05
